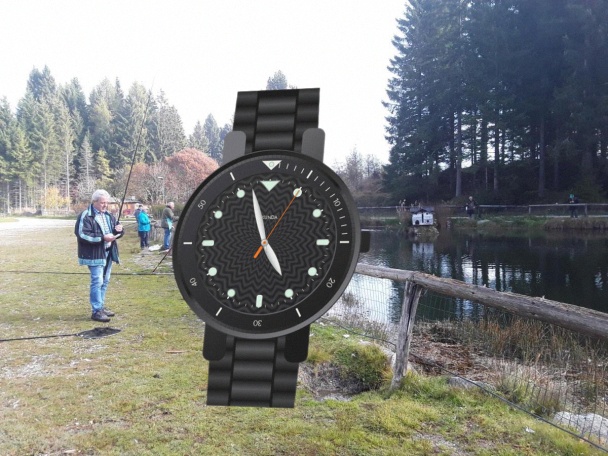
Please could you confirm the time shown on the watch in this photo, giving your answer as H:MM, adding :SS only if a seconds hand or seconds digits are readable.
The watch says 4:57:05
